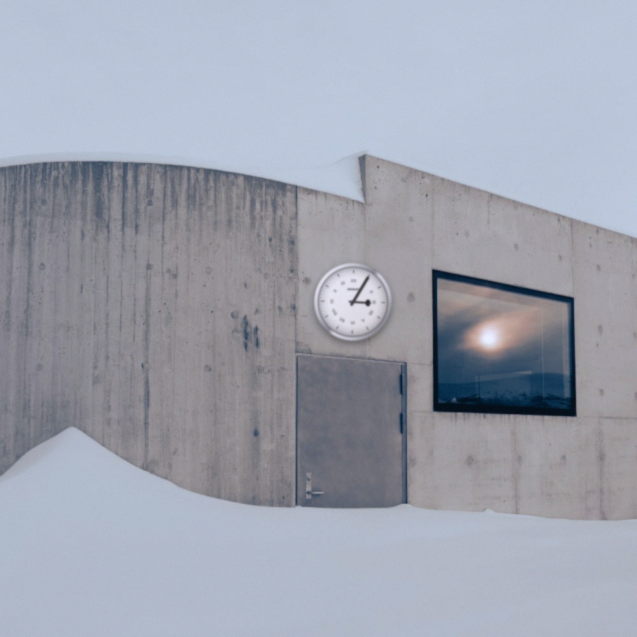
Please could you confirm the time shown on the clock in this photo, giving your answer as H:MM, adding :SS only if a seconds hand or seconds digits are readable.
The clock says 3:05
